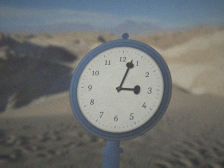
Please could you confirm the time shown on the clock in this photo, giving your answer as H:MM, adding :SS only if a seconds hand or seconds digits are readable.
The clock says 3:03
